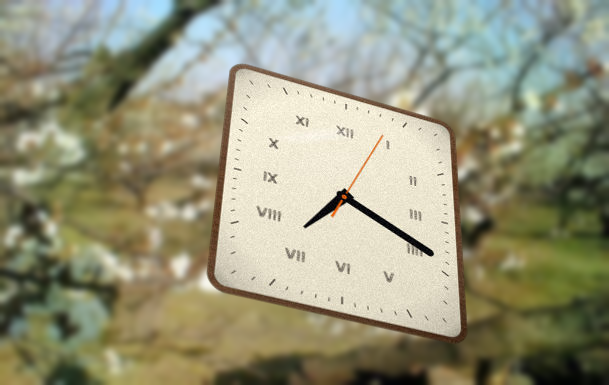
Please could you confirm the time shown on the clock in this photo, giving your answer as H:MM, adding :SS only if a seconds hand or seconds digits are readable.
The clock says 7:19:04
